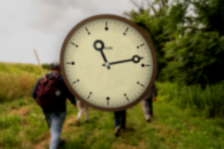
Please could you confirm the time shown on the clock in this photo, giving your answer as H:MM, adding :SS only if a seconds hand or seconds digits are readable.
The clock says 11:13
